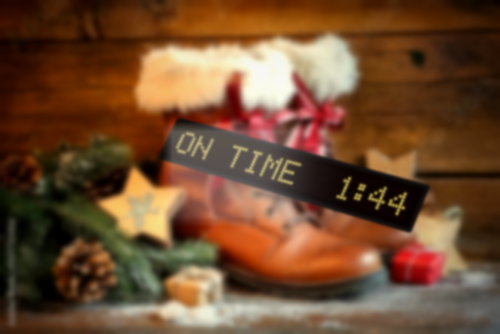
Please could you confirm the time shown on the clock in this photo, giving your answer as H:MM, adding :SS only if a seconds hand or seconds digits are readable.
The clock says 1:44
